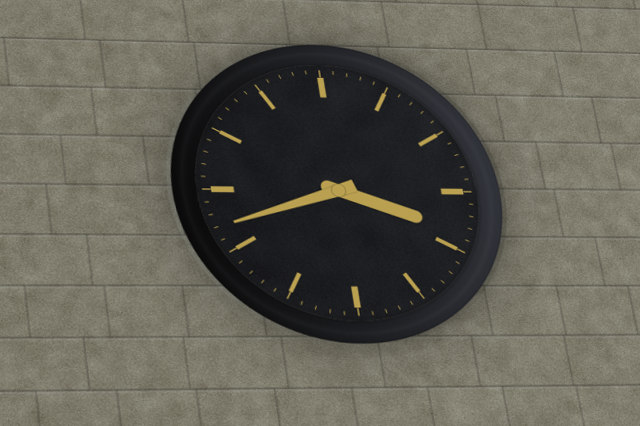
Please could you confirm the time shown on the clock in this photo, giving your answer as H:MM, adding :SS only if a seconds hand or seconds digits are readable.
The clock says 3:42
